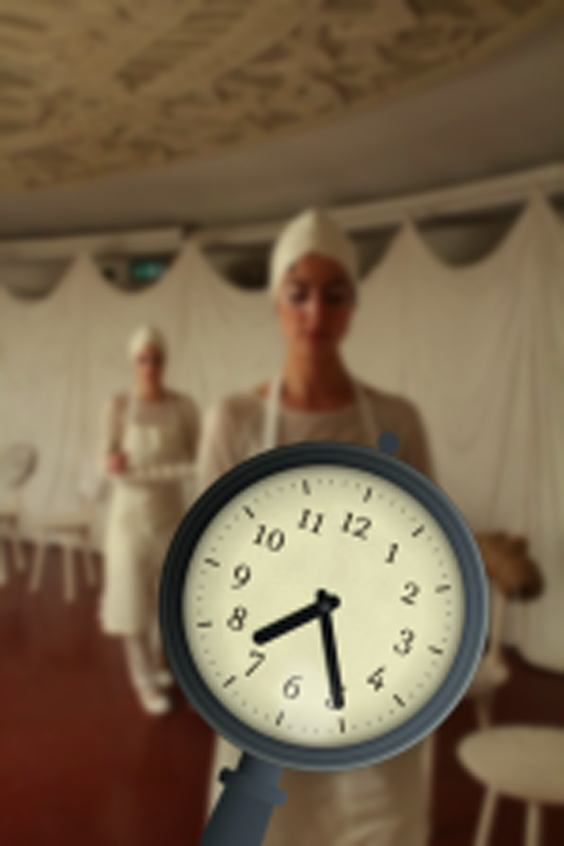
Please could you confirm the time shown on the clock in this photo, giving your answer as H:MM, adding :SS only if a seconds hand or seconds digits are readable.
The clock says 7:25
